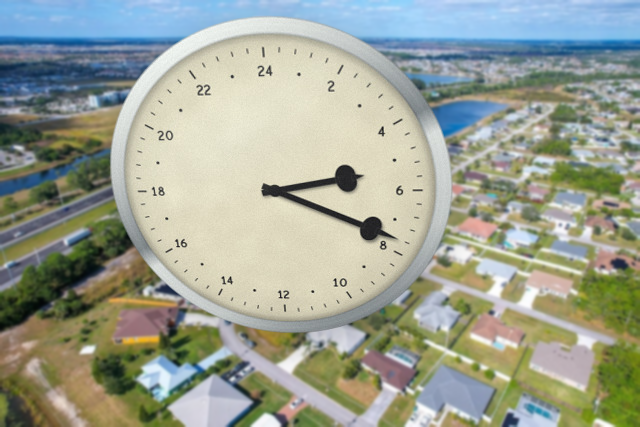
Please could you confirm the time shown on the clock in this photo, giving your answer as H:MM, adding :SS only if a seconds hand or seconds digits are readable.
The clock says 5:19
